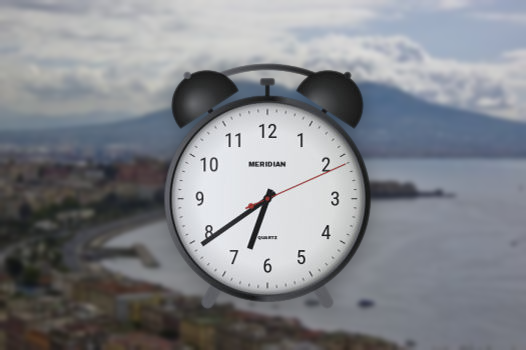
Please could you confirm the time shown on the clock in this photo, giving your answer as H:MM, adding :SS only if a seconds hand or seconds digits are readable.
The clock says 6:39:11
